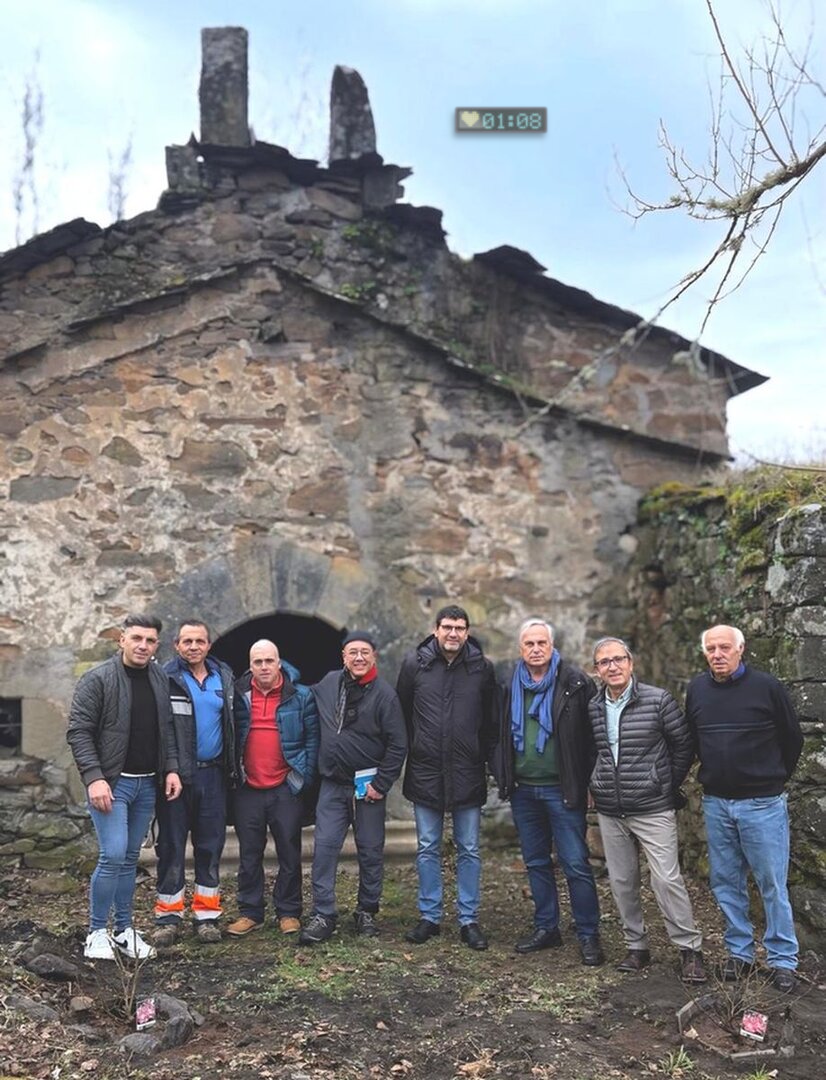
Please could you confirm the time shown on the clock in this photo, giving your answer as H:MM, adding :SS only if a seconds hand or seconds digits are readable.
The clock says 1:08
